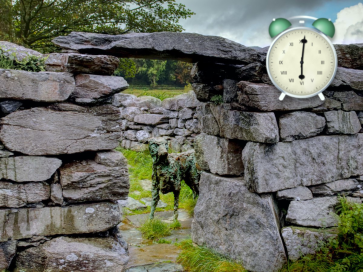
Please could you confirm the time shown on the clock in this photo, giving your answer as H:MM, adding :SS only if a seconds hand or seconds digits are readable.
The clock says 6:01
